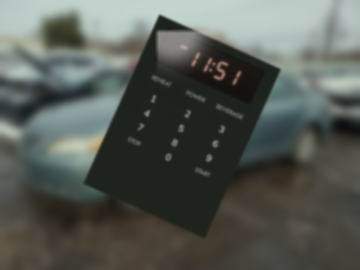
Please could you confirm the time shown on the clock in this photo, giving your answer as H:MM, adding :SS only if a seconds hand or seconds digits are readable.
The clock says 11:51
